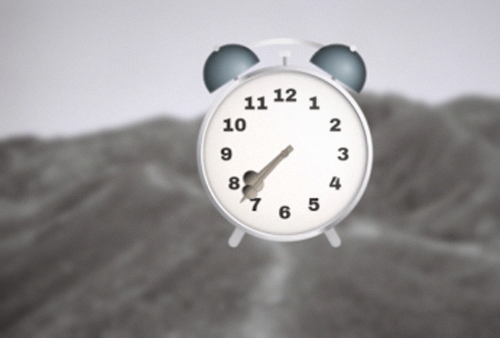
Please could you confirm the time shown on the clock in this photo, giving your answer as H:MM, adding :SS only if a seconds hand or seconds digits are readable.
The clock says 7:37
